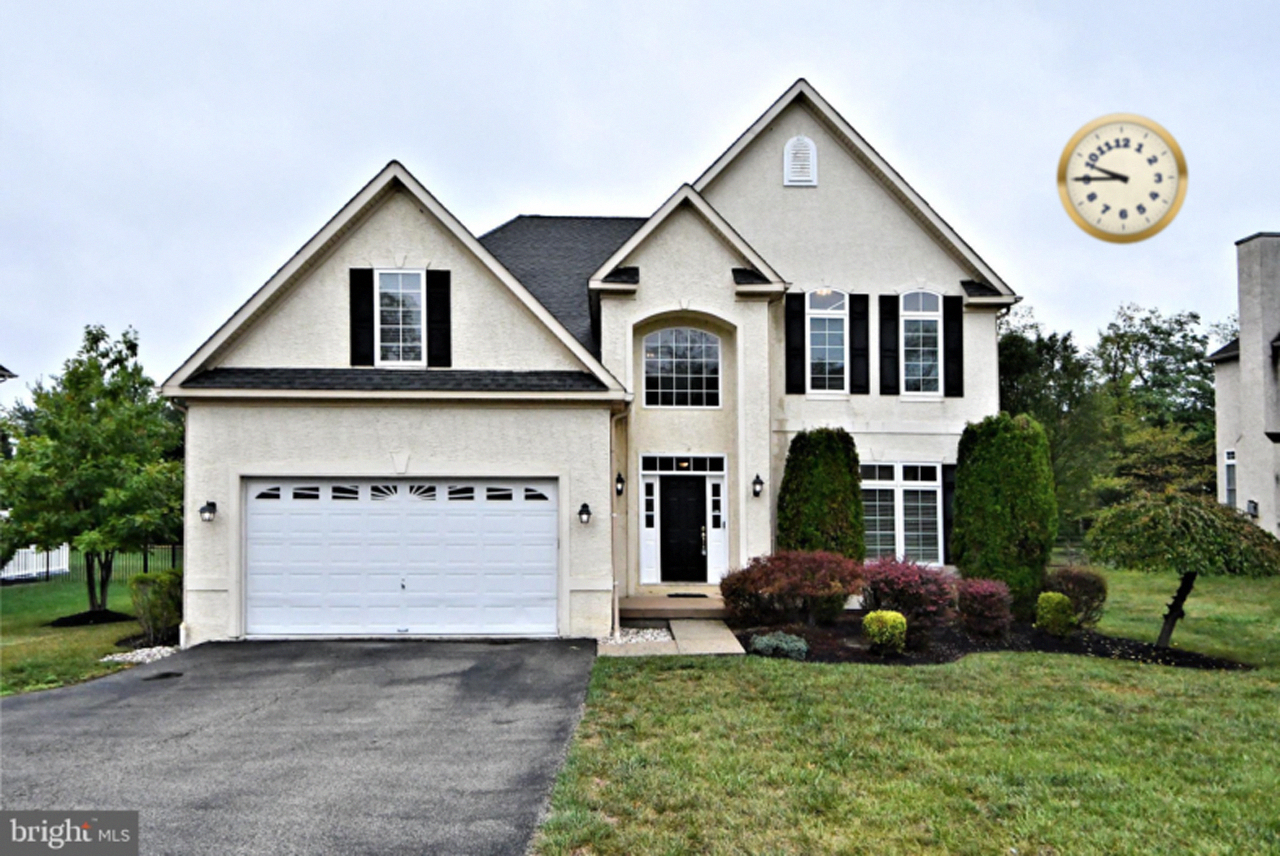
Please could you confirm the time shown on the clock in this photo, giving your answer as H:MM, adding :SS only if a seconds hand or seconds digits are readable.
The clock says 9:45
